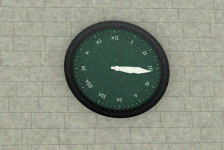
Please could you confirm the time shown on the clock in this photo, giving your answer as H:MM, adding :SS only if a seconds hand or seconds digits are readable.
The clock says 3:16
